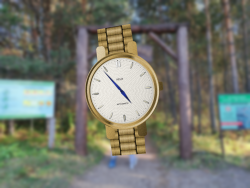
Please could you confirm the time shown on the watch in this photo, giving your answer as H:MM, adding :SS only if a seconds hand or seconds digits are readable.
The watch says 4:54
